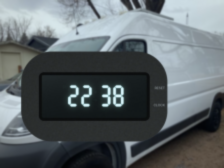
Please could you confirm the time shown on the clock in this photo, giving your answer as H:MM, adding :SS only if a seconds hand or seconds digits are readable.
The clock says 22:38
